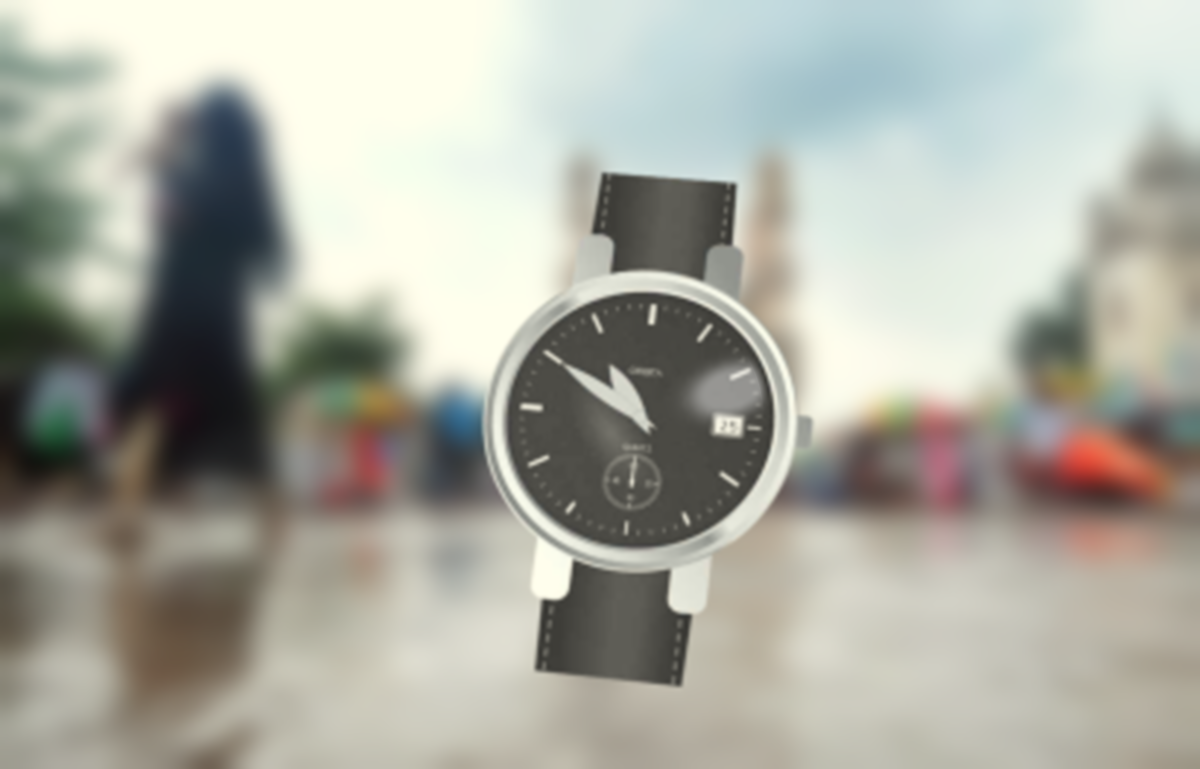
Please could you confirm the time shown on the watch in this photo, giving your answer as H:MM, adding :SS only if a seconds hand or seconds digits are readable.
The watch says 10:50
